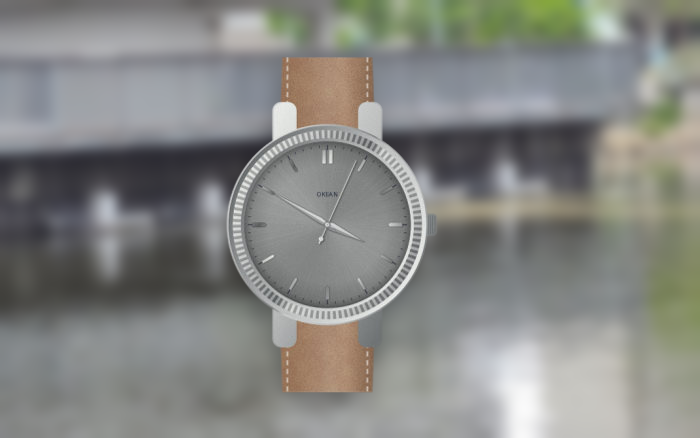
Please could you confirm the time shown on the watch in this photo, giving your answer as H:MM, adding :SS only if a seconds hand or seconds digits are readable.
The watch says 3:50:04
